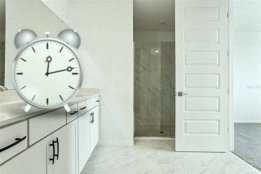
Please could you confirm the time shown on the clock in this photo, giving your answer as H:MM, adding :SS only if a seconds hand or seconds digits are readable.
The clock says 12:13
